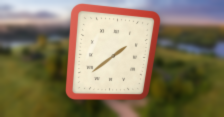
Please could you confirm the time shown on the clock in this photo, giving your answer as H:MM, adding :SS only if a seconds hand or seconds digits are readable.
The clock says 1:38
